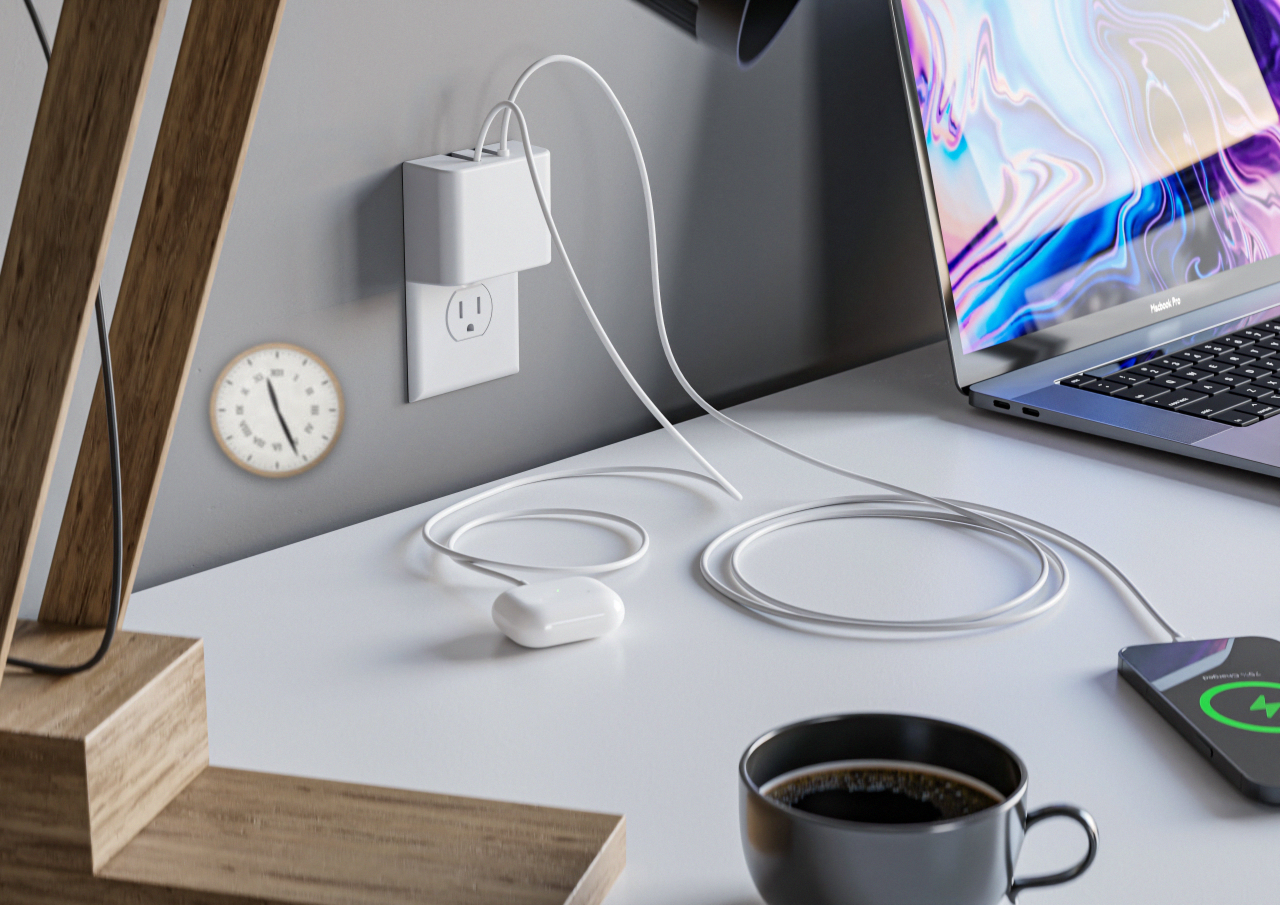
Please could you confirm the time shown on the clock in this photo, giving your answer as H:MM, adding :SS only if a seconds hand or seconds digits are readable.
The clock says 11:26
